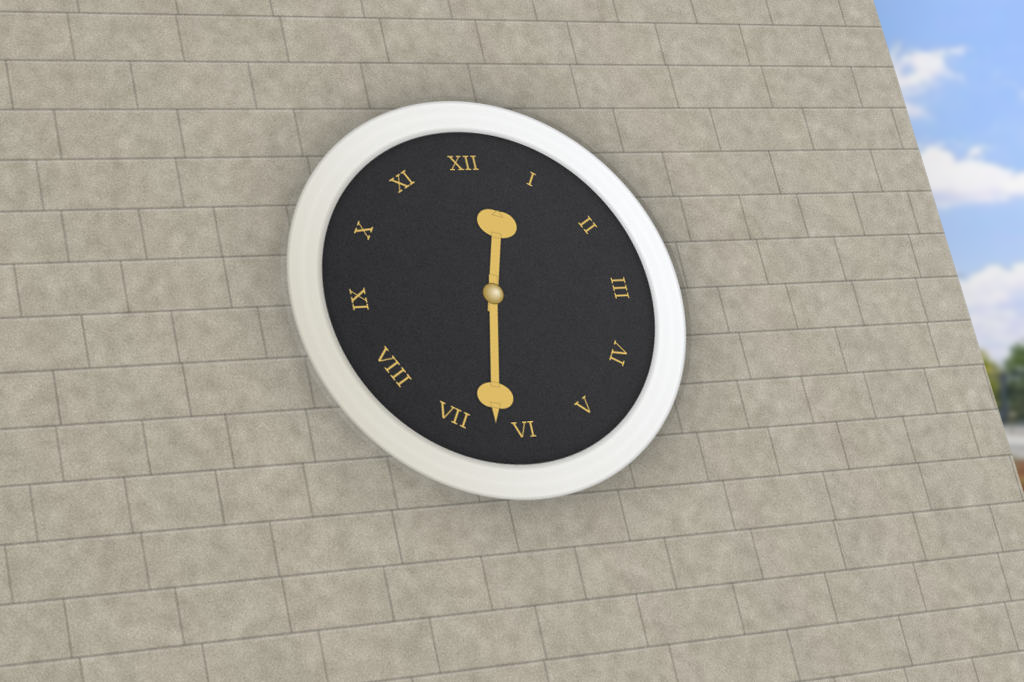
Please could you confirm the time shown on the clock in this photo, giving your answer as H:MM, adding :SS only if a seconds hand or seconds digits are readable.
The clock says 12:32
